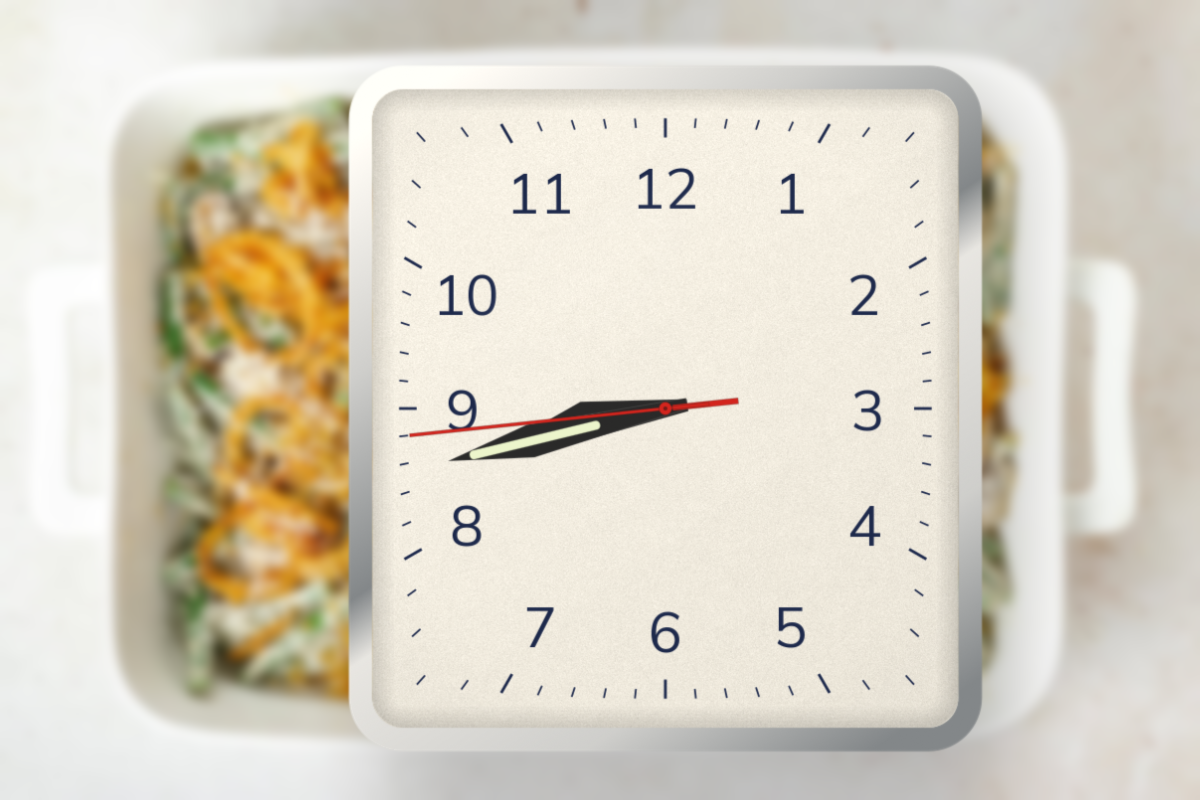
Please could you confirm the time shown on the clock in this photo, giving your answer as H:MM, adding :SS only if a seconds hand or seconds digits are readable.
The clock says 8:42:44
